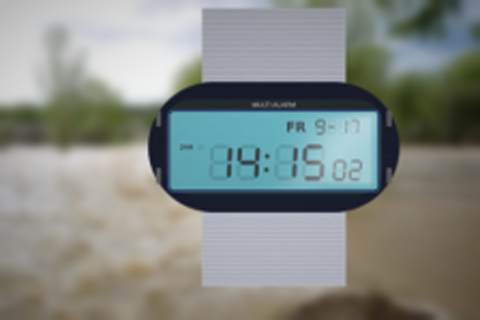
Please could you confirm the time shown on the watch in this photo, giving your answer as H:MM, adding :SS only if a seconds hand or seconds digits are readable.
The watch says 14:15:02
